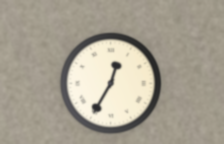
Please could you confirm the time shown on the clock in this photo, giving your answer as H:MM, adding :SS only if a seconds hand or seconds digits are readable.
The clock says 12:35
